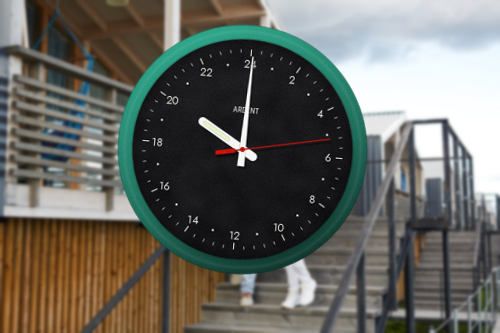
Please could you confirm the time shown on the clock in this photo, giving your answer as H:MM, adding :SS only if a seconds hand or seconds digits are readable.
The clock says 20:00:13
